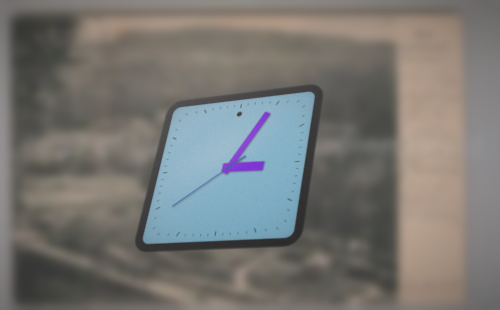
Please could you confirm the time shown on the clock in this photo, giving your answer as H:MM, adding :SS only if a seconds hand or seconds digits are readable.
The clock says 3:04:39
